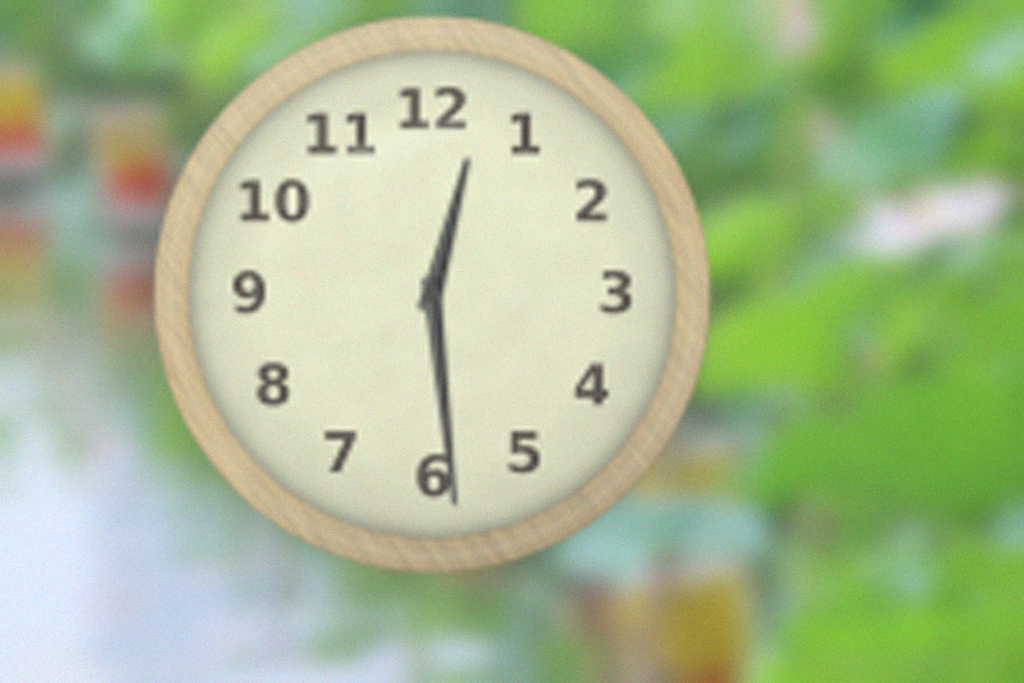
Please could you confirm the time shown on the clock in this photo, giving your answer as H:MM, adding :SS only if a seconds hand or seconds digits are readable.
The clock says 12:29
